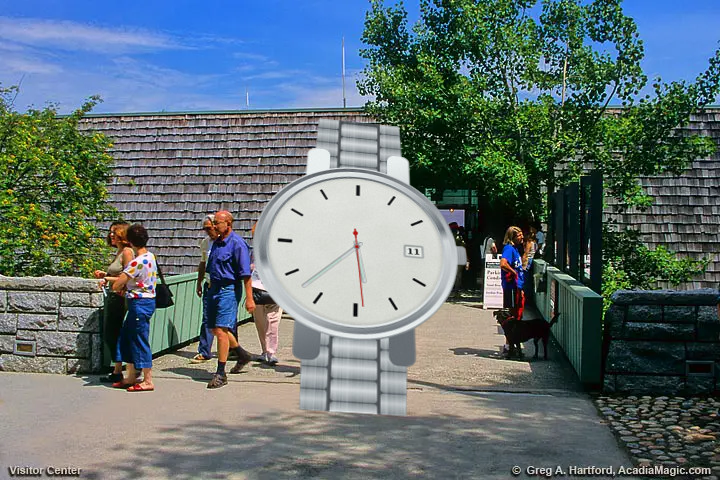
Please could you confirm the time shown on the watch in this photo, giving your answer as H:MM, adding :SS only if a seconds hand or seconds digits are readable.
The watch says 5:37:29
